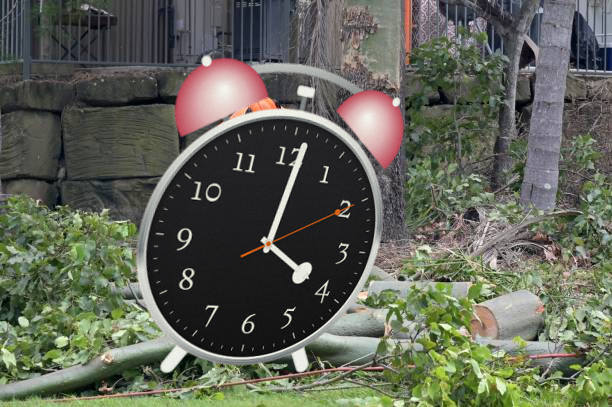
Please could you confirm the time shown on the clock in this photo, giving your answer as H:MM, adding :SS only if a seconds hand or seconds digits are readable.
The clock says 4:01:10
